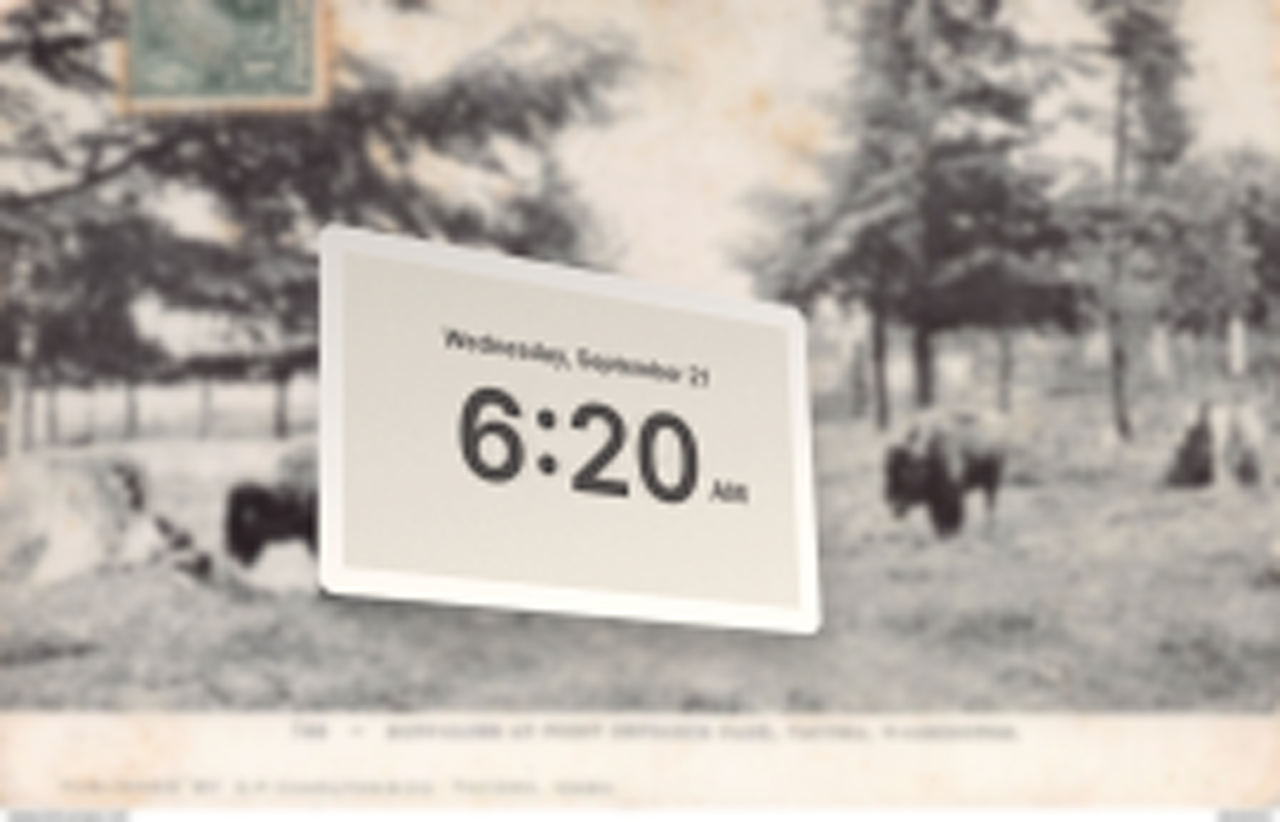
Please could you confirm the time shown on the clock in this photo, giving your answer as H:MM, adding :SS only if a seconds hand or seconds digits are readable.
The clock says 6:20
